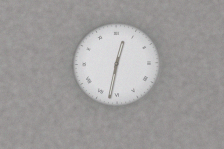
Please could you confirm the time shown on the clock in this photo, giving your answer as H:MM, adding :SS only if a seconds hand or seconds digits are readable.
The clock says 12:32
